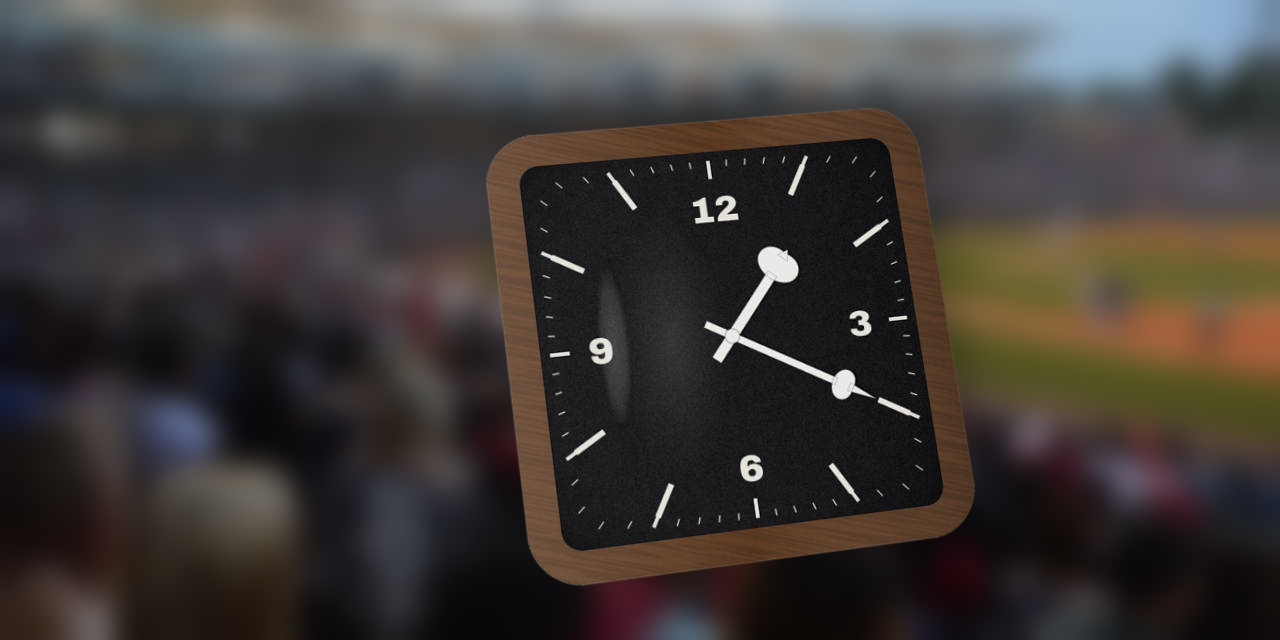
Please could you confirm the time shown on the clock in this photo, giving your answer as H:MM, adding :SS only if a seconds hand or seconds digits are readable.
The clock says 1:20
